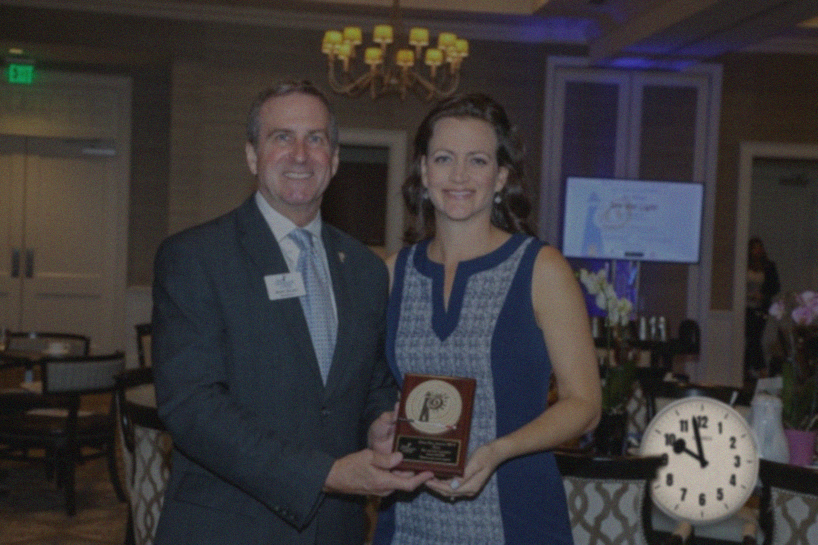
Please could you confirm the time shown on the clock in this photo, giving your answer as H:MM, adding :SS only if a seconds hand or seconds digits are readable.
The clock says 9:58
